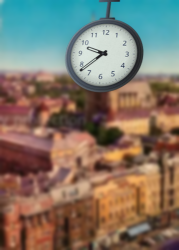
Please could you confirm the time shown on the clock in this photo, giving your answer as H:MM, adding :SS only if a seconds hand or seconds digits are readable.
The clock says 9:38
